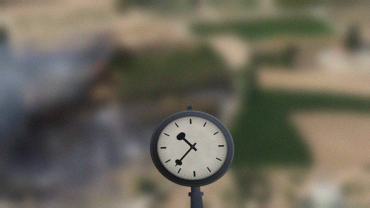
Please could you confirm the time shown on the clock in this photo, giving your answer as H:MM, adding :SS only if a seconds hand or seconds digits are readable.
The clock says 10:37
